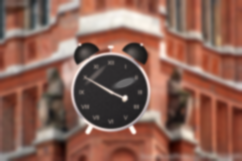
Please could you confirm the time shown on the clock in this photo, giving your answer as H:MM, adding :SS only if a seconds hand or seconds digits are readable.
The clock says 3:50
